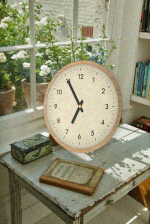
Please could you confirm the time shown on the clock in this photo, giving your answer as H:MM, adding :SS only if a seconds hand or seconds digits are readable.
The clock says 6:55
